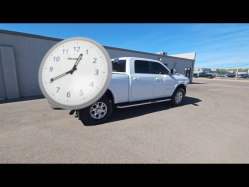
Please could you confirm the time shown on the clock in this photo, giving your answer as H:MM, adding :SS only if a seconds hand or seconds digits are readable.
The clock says 12:40
